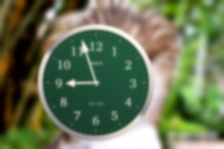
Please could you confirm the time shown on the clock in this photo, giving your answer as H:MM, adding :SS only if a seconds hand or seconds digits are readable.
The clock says 8:57
